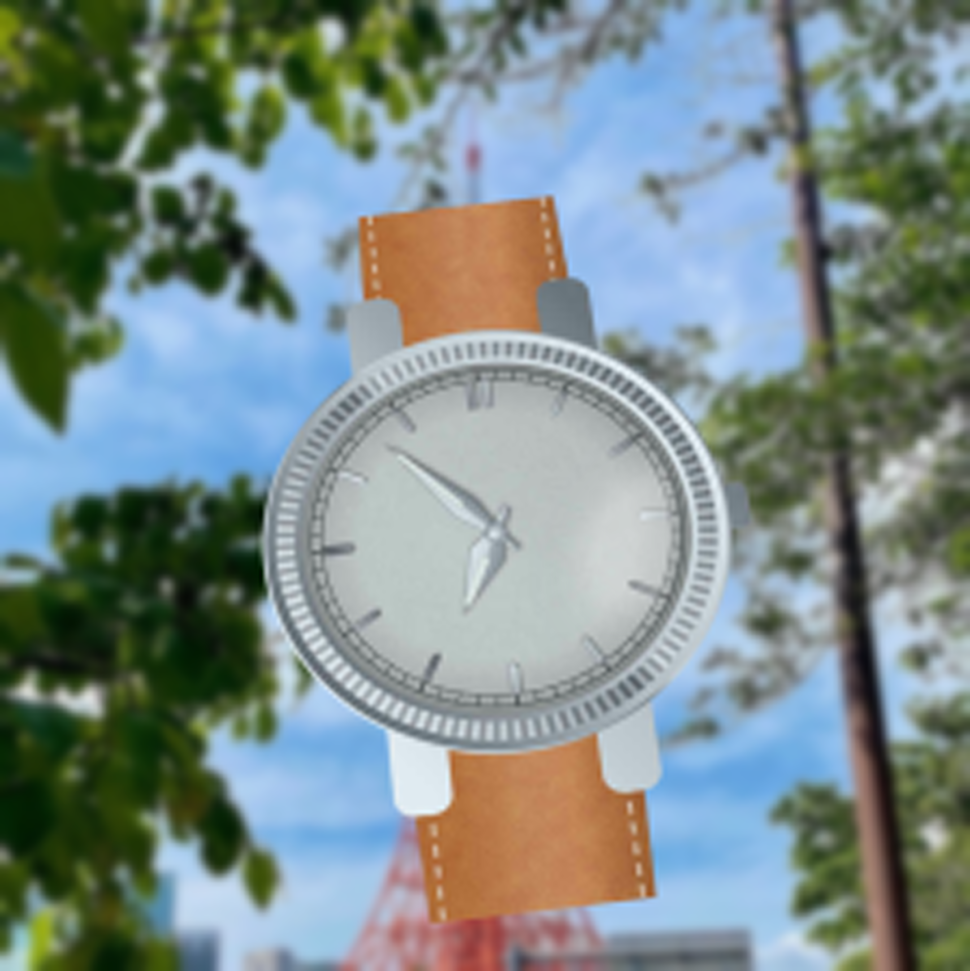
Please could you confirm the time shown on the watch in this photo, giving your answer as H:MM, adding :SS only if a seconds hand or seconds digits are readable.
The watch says 6:53
